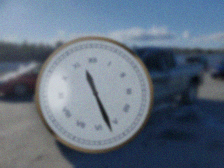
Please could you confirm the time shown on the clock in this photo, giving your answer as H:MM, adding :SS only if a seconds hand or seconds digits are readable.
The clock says 11:27
